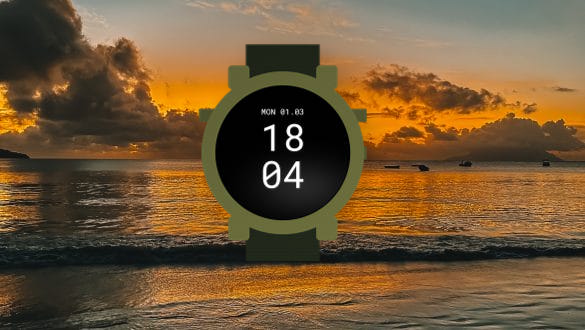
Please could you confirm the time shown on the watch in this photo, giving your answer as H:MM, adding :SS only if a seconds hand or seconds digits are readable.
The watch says 18:04
